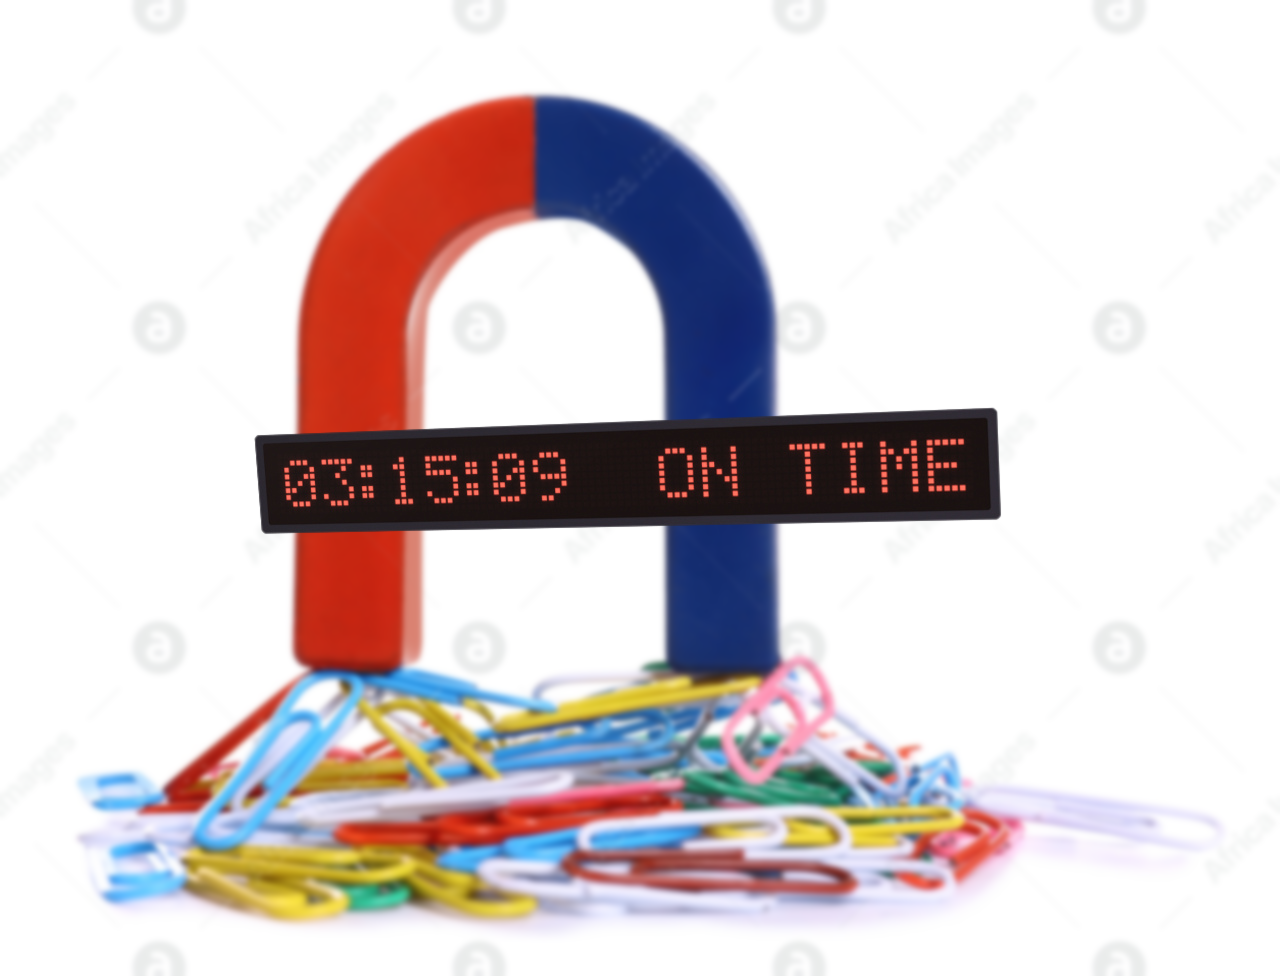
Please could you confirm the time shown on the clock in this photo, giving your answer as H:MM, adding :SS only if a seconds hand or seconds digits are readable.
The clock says 3:15:09
